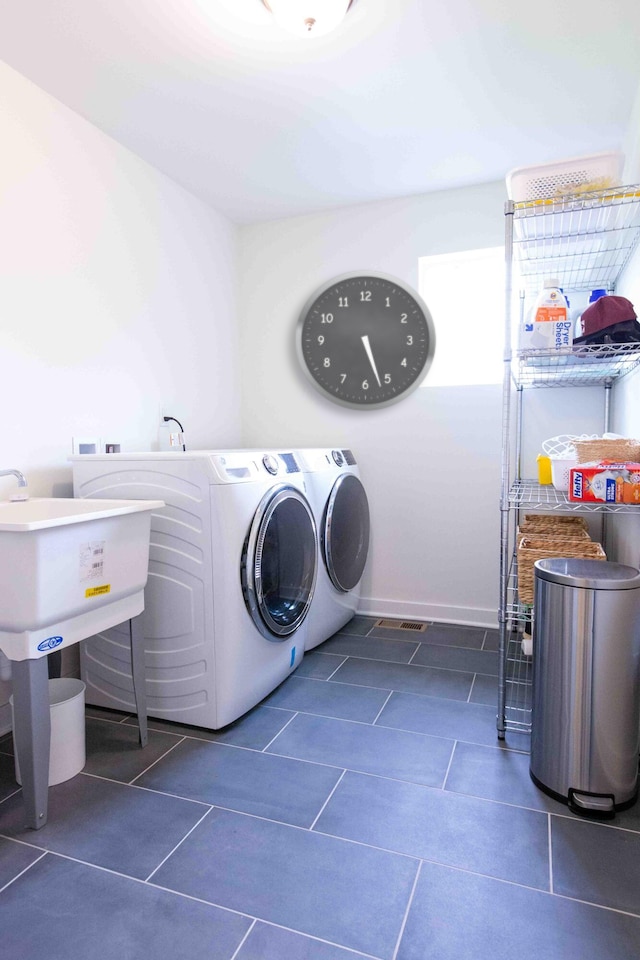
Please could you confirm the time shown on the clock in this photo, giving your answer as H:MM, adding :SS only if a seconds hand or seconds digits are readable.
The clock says 5:27
